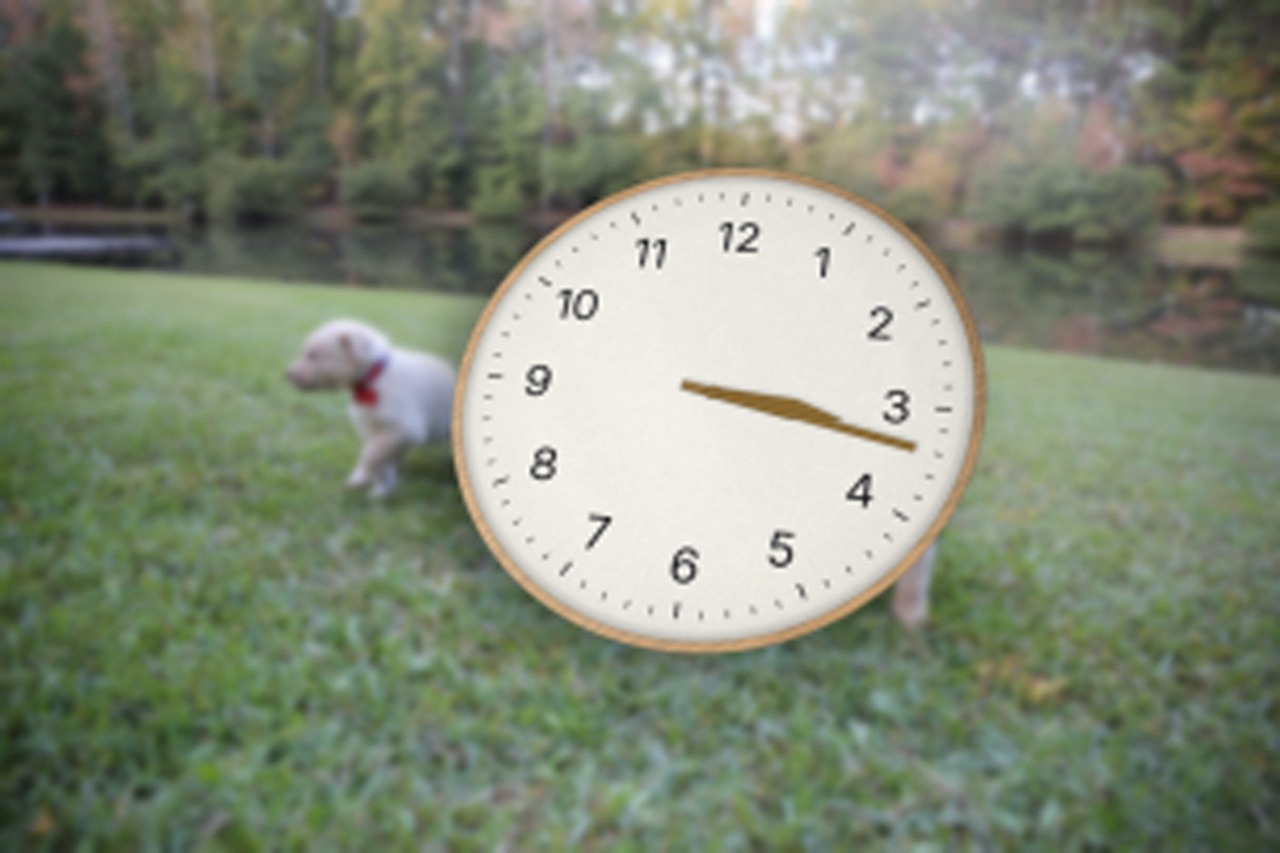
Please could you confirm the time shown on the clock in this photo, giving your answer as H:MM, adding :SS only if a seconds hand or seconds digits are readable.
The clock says 3:17
